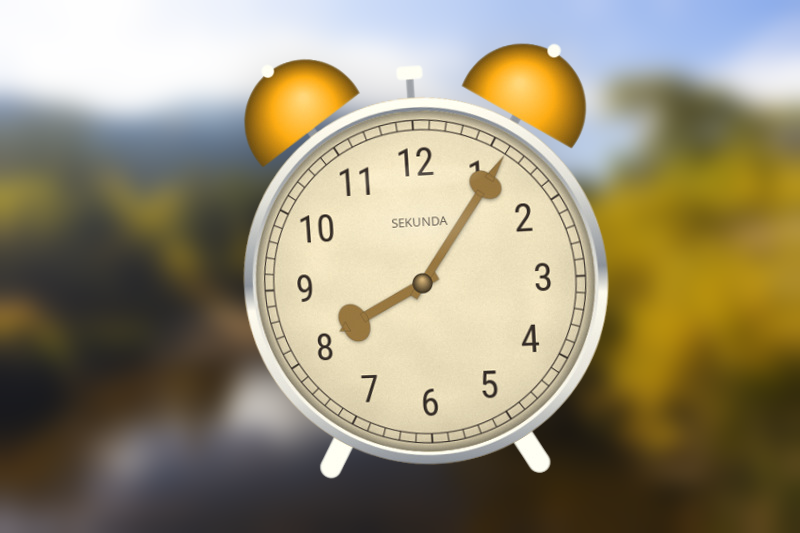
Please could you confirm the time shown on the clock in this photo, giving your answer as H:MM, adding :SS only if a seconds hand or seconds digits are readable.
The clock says 8:06
